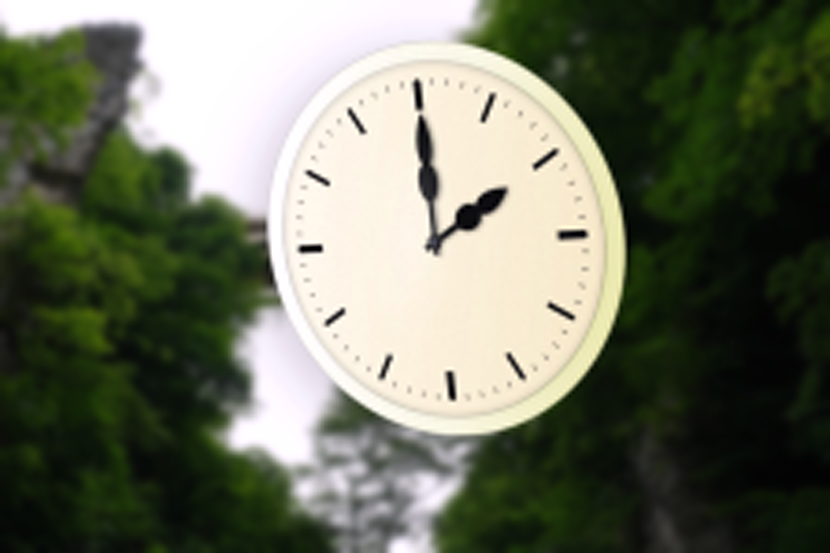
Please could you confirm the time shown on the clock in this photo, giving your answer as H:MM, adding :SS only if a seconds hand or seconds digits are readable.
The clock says 2:00
